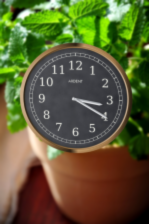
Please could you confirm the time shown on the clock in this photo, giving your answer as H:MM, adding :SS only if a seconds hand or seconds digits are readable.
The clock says 3:20
